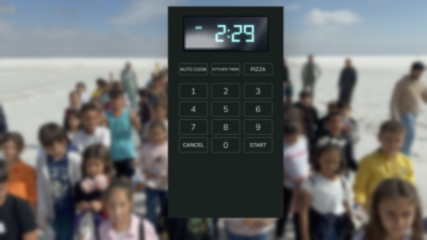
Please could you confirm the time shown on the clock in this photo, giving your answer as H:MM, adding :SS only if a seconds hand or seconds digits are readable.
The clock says 2:29
